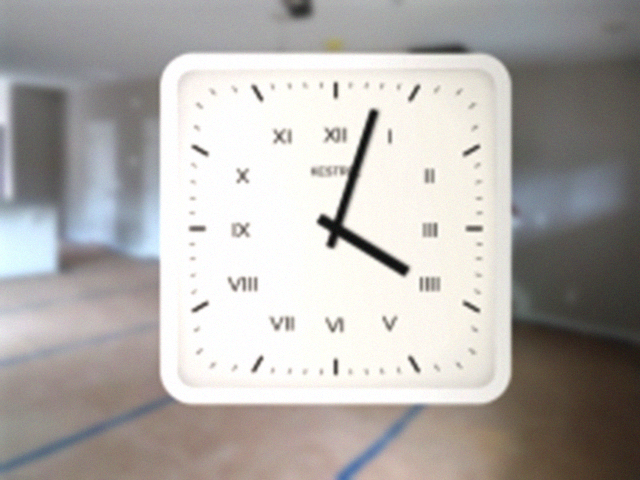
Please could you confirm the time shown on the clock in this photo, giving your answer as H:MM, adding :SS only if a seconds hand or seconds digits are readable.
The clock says 4:03
